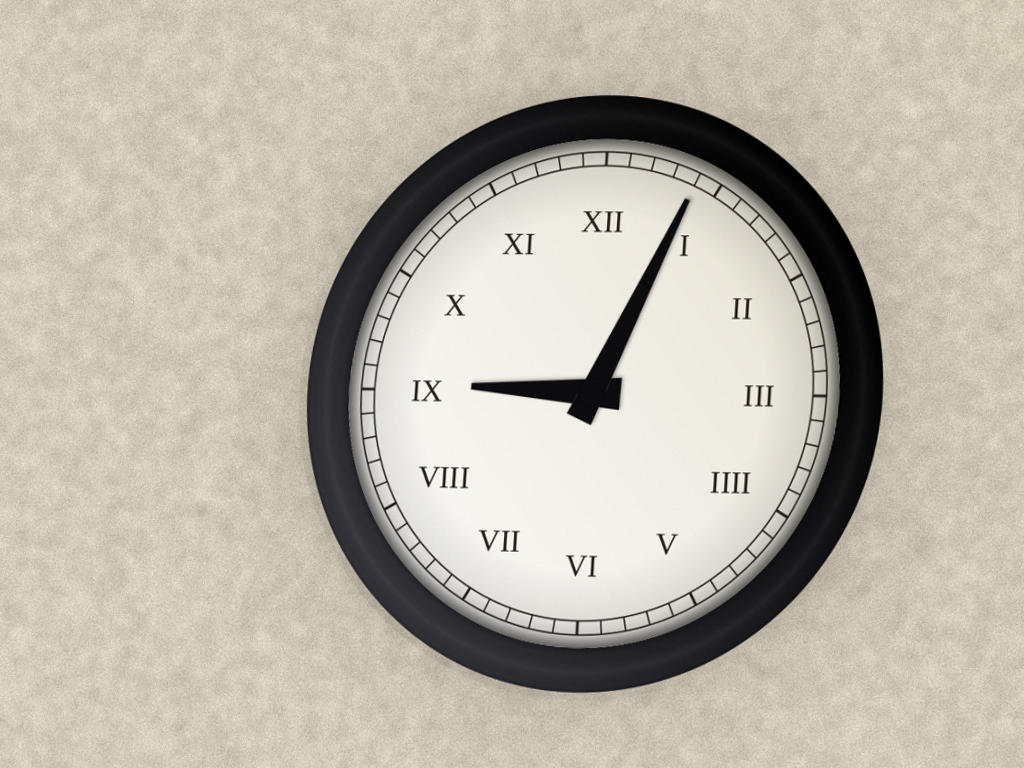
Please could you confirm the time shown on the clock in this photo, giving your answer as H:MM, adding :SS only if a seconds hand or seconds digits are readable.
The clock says 9:04
